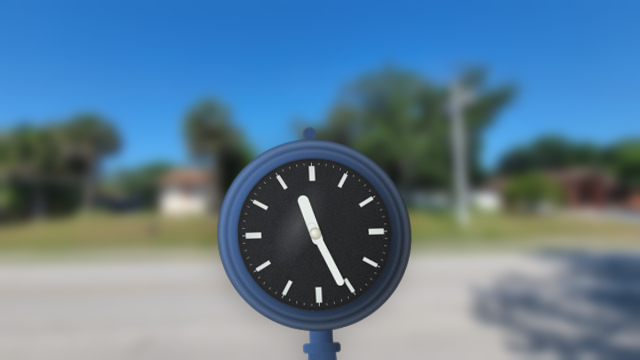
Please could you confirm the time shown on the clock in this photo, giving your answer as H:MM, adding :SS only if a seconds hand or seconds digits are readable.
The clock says 11:26
